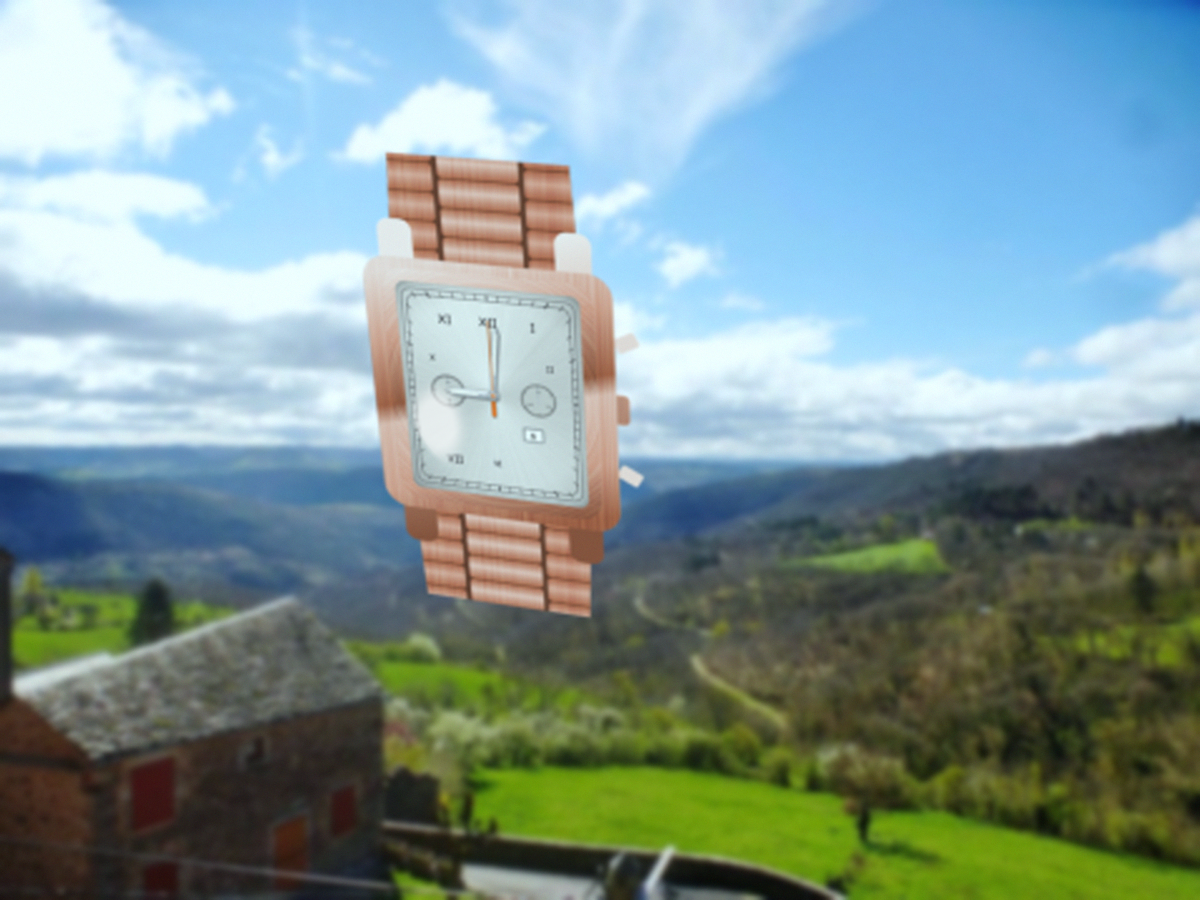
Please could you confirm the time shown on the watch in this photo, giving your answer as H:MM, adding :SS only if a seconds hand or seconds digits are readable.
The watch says 9:01
